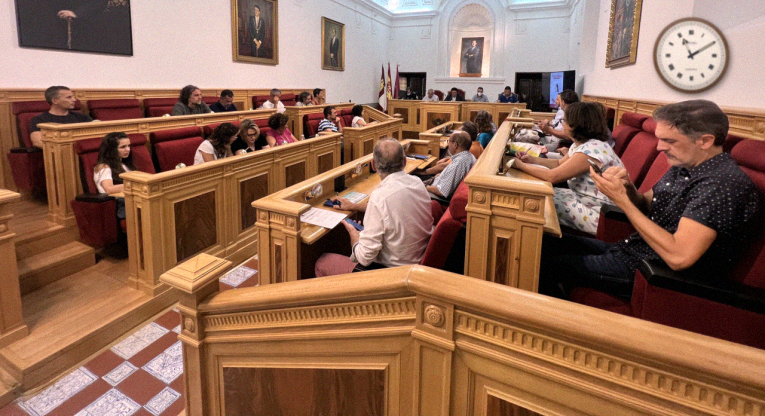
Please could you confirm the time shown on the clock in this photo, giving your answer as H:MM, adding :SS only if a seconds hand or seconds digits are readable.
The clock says 11:10
